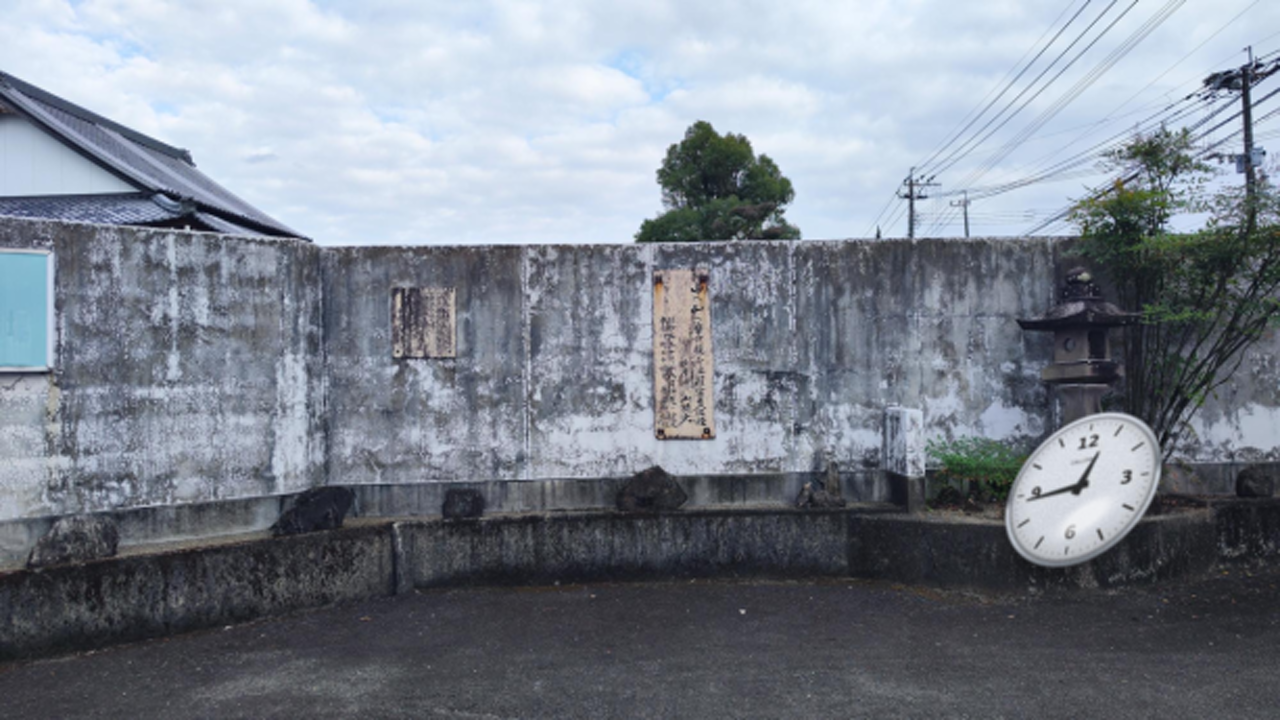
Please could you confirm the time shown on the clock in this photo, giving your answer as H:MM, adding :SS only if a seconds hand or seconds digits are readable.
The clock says 12:44
